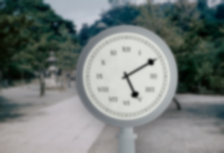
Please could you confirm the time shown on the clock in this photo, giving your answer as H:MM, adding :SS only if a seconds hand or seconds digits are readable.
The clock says 5:10
